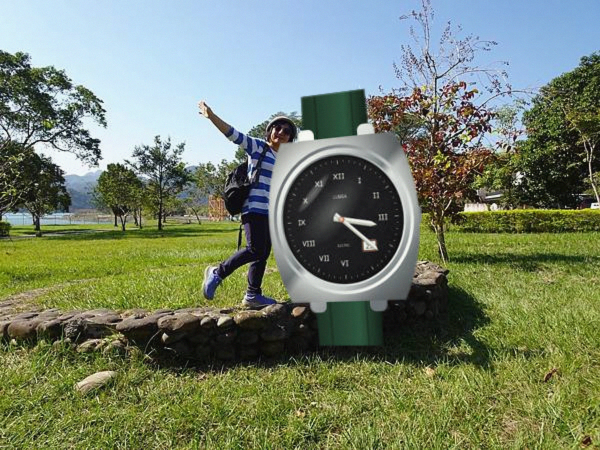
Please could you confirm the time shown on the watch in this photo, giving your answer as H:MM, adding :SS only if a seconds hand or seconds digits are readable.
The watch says 3:22
